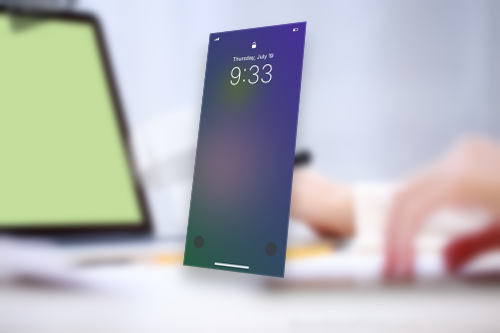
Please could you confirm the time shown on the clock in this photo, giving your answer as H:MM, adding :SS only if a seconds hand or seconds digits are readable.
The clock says 9:33
